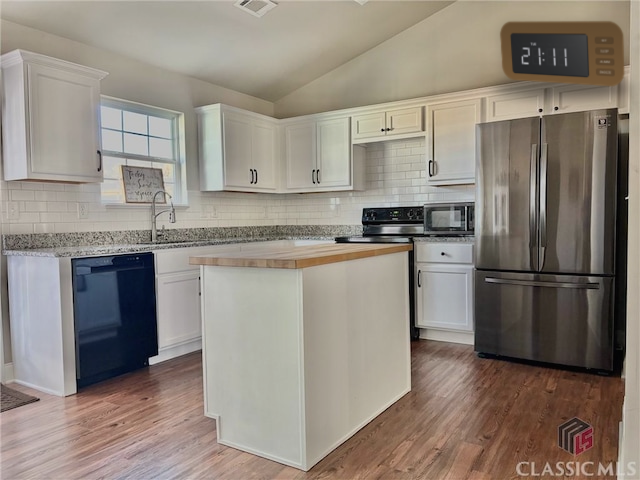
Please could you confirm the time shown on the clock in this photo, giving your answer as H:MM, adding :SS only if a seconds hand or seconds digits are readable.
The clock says 21:11
